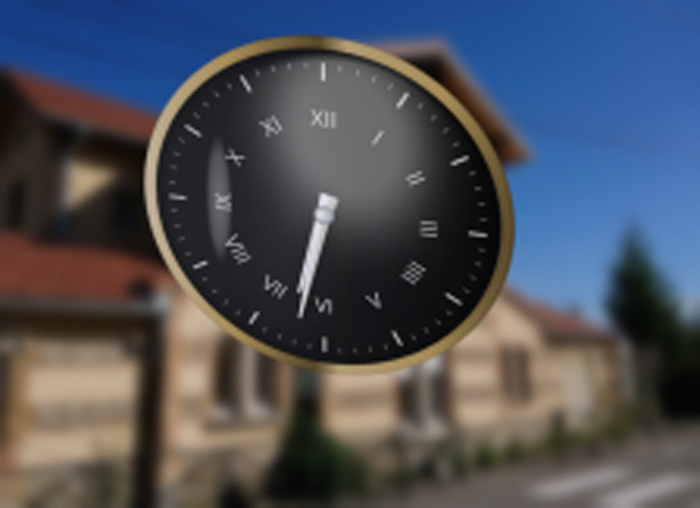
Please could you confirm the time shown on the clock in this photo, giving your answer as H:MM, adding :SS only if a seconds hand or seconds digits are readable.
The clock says 6:32
